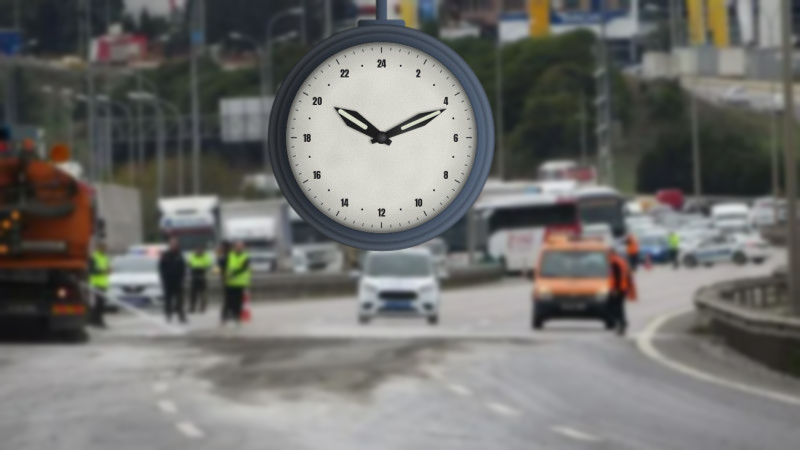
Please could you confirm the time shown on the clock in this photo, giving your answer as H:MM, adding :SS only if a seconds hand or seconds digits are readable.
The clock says 20:11
